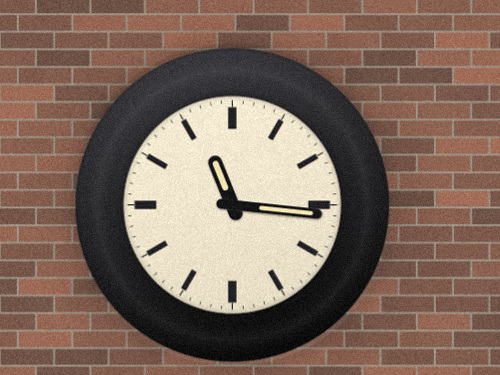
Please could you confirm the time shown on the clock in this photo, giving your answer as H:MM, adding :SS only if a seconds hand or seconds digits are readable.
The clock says 11:16
